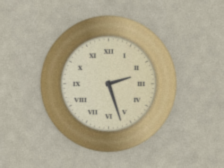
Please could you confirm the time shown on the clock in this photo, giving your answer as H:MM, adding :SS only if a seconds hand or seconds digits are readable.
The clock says 2:27
